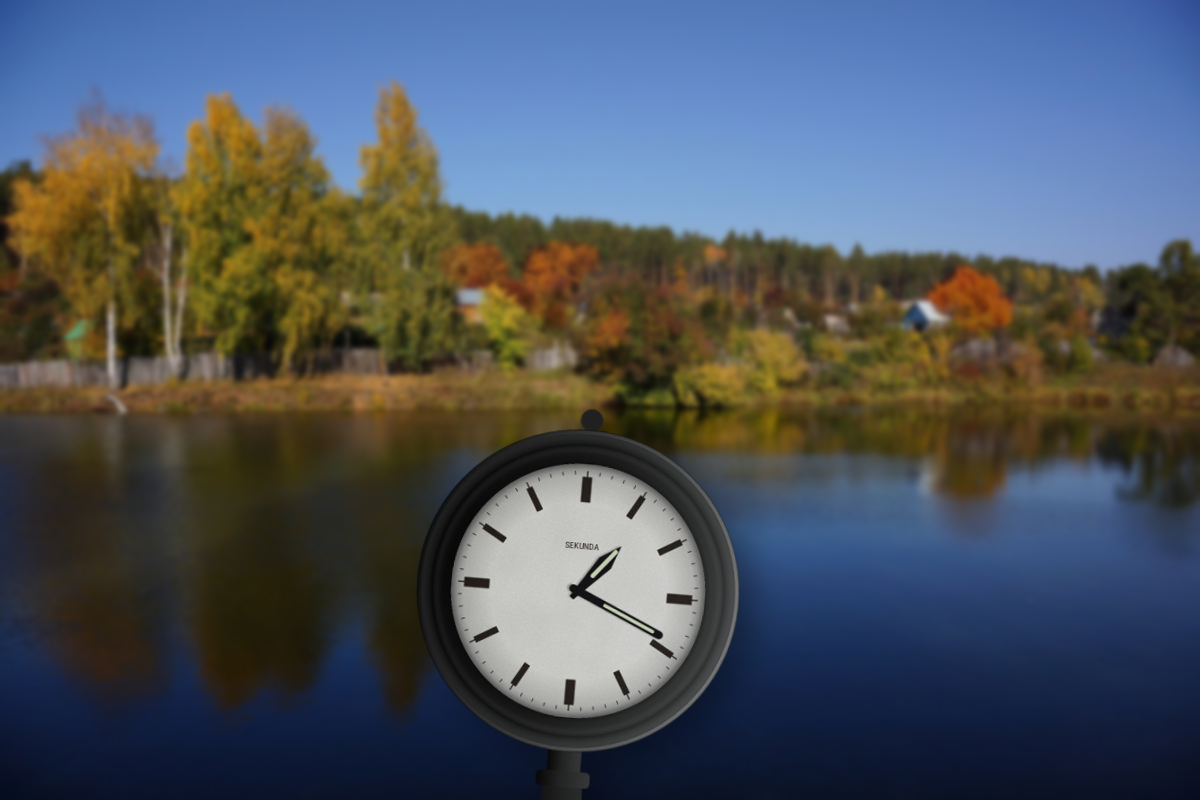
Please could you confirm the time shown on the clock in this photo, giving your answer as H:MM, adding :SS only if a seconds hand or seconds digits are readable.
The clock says 1:19
